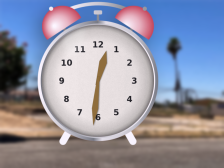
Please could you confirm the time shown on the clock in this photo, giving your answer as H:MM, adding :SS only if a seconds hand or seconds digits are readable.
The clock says 12:31
